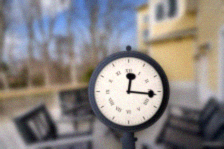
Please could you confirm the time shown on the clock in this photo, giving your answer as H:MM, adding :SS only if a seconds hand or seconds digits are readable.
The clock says 12:16
